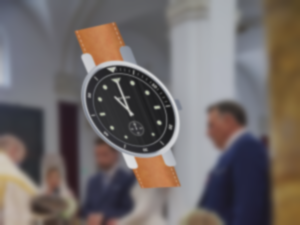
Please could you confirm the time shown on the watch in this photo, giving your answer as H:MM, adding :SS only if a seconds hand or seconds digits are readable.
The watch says 11:00
